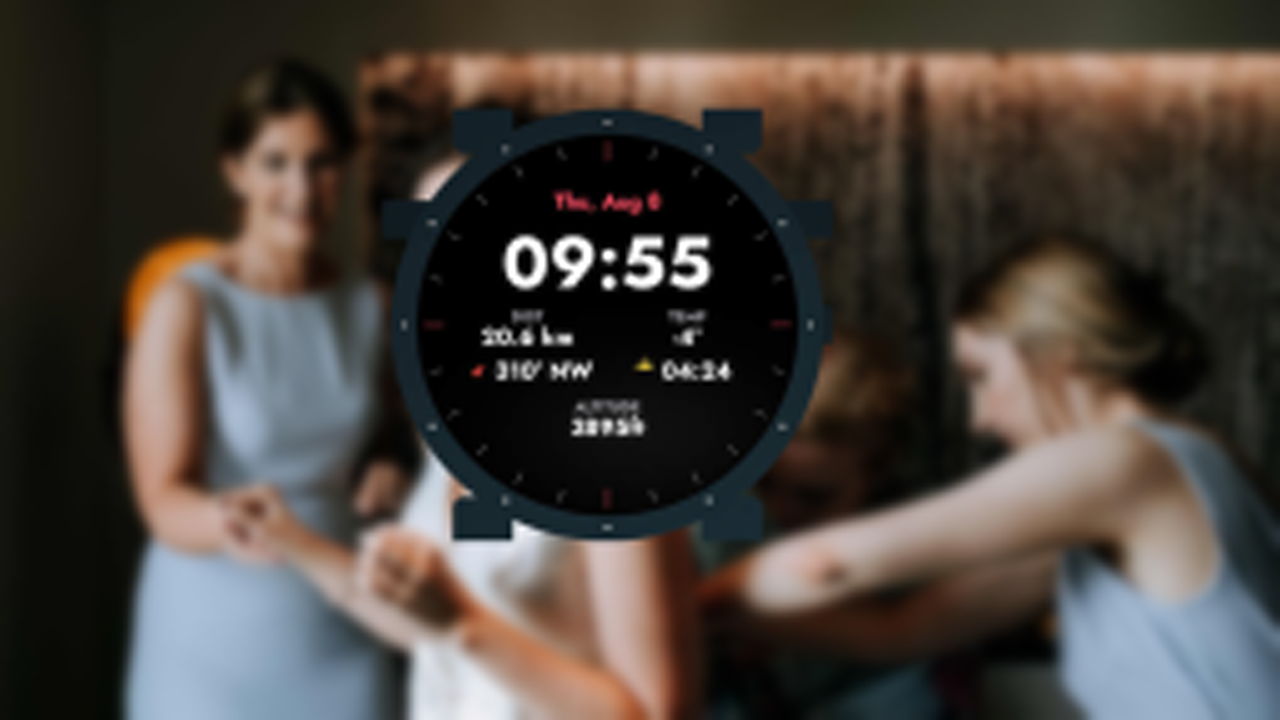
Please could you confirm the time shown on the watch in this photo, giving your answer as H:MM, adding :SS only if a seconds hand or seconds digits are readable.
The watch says 9:55
